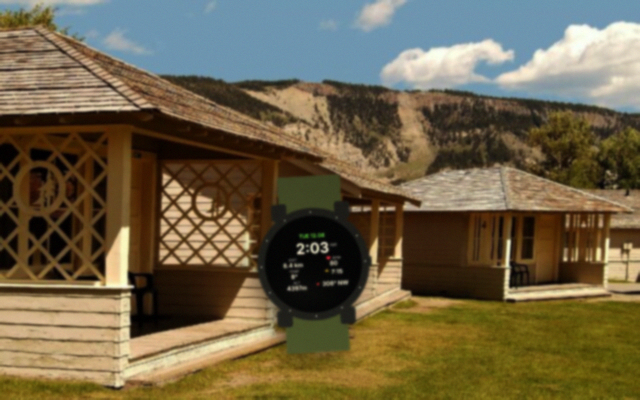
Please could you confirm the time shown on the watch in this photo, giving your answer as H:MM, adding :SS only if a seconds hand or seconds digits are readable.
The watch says 2:03
